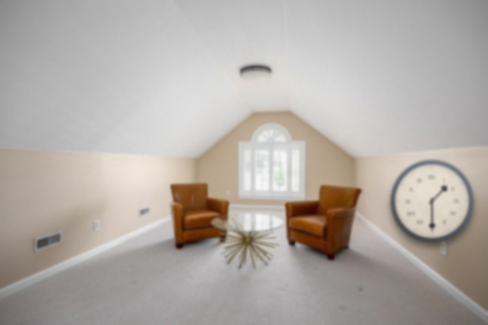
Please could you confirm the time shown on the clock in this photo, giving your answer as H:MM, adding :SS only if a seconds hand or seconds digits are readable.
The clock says 1:30
